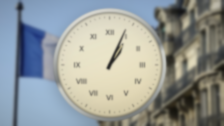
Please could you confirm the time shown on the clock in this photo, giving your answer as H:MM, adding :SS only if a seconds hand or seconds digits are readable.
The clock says 1:04
